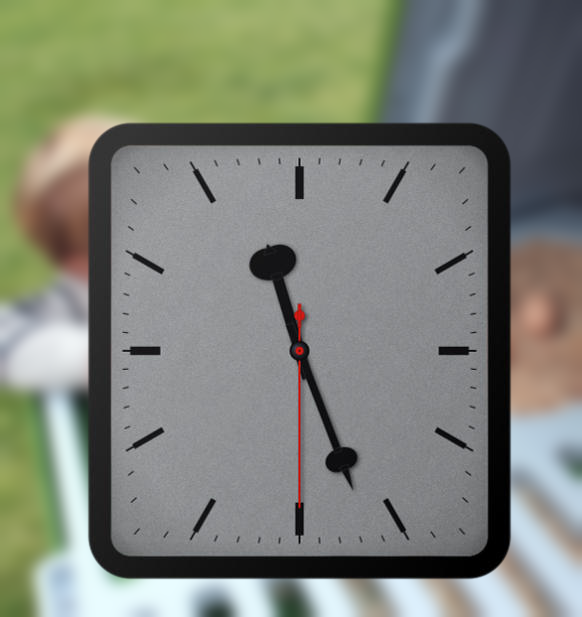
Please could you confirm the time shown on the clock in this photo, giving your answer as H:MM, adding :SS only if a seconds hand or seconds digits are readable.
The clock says 11:26:30
